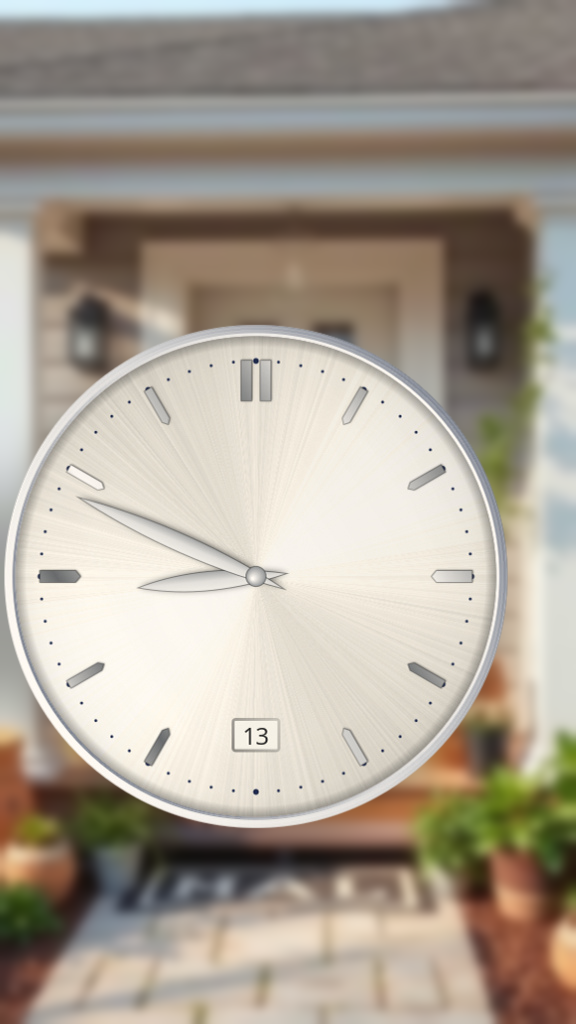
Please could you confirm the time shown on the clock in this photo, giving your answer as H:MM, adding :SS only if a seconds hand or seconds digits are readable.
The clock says 8:49
